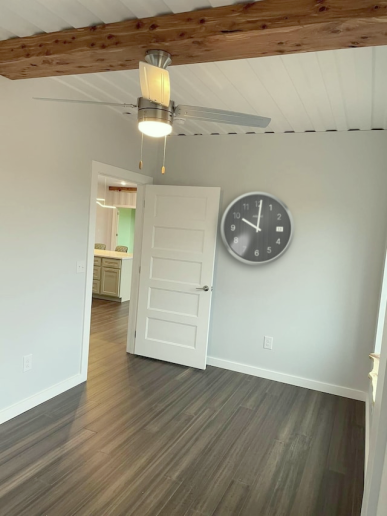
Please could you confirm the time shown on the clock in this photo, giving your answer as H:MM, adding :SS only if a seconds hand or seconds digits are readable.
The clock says 10:01
